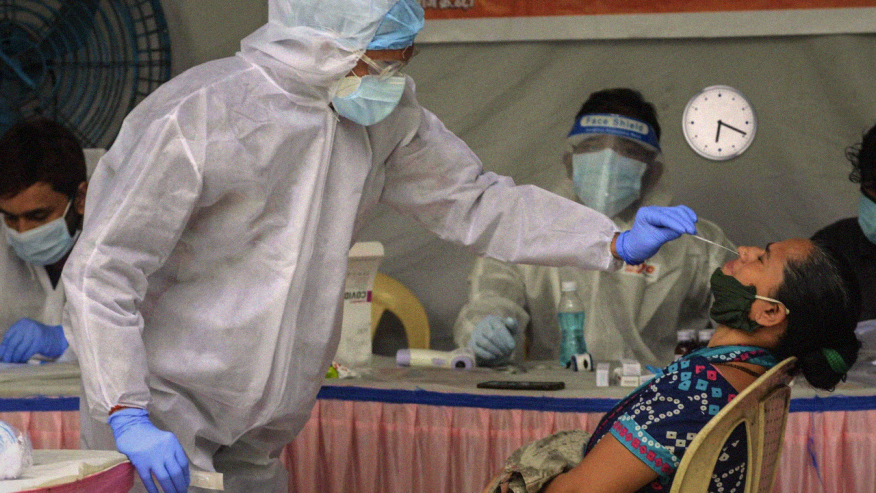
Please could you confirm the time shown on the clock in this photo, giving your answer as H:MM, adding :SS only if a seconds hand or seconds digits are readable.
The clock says 6:19
